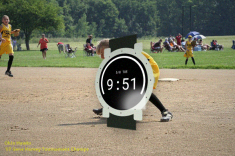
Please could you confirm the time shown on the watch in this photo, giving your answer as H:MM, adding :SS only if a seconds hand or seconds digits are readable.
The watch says 9:51
